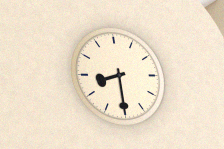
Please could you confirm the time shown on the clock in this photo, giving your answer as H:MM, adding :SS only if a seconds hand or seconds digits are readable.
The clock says 8:30
